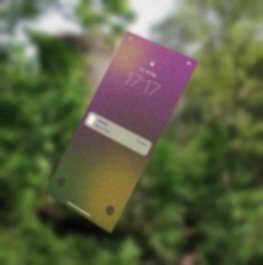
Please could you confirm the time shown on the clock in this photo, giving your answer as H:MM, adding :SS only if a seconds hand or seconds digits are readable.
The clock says 17:17
